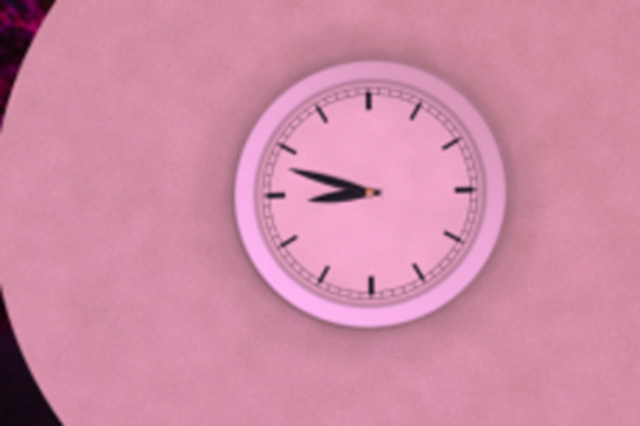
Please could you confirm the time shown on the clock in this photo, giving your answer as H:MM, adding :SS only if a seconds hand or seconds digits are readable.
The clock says 8:48
